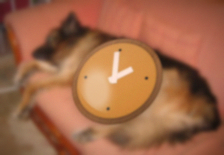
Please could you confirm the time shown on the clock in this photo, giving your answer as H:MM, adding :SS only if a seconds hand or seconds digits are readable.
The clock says 1:59
